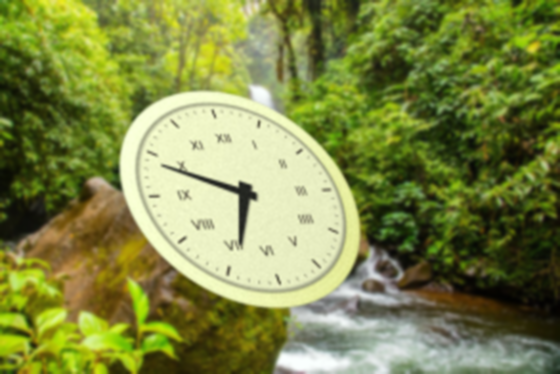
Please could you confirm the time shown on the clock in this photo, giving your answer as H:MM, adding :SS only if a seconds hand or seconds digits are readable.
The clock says 6:49
